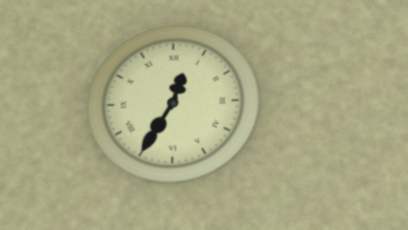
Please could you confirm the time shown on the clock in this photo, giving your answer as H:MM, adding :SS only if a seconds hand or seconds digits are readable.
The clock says 12:35
